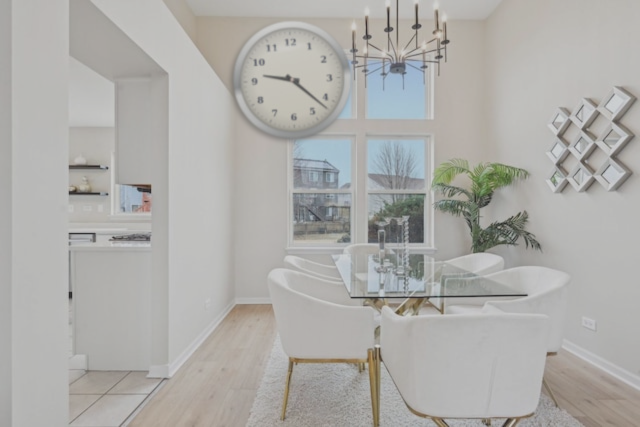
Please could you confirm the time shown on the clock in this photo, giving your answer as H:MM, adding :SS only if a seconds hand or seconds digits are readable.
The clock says 9:22
